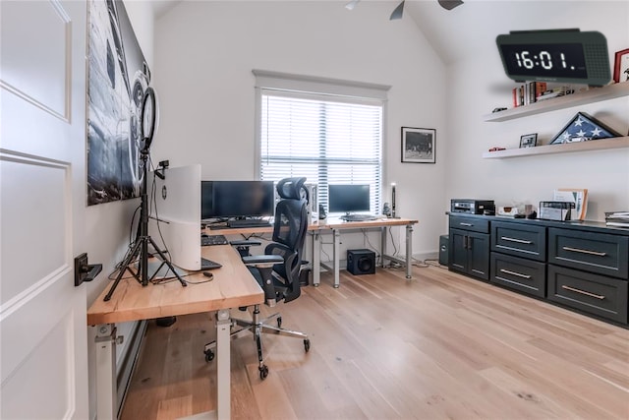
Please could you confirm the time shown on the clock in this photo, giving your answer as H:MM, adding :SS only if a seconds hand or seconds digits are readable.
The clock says 16:01
